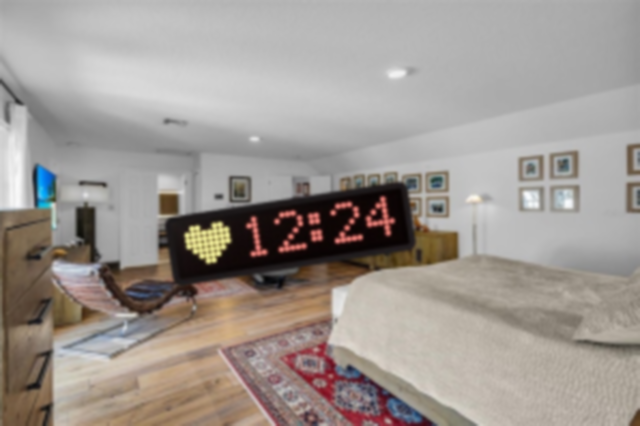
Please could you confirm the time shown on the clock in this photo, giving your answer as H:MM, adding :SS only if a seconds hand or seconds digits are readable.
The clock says 12:24
